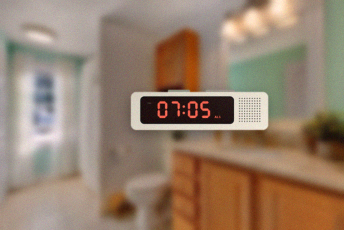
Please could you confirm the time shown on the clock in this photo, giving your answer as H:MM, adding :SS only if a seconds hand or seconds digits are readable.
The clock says 7:05
